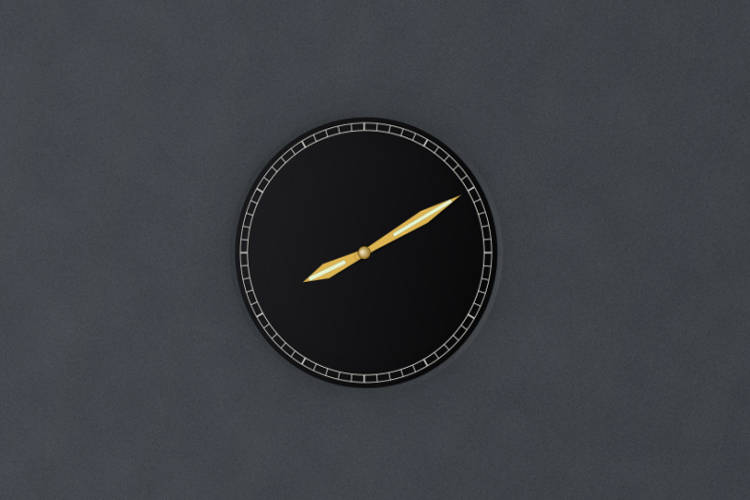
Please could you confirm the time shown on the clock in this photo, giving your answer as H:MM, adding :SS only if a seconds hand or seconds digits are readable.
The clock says 8:10
